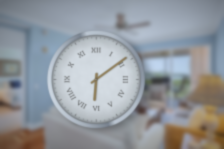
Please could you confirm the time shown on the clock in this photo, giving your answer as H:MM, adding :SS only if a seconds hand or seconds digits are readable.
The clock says 6:09
